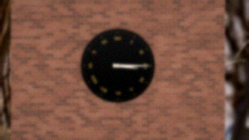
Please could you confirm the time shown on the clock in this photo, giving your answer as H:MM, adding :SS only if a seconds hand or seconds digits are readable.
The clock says 3:15
